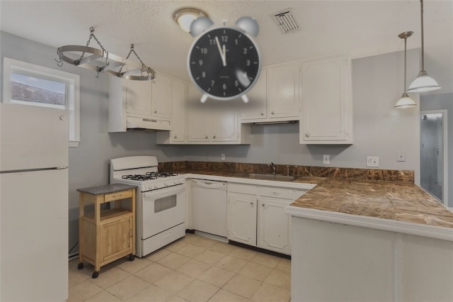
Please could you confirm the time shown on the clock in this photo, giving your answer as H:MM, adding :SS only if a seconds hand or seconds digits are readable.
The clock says 11:57
